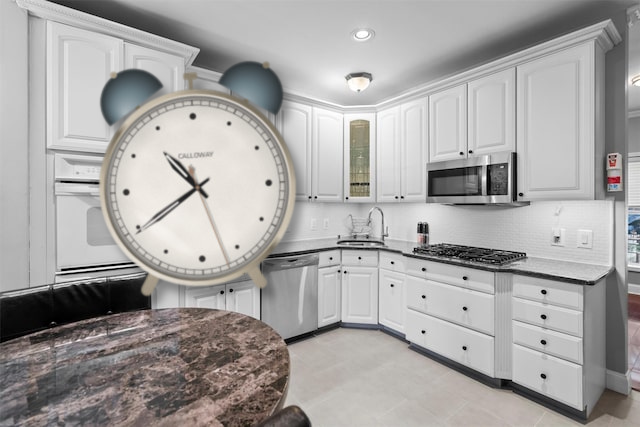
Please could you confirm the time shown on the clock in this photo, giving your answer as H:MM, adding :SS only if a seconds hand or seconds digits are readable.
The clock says 10:39:27
